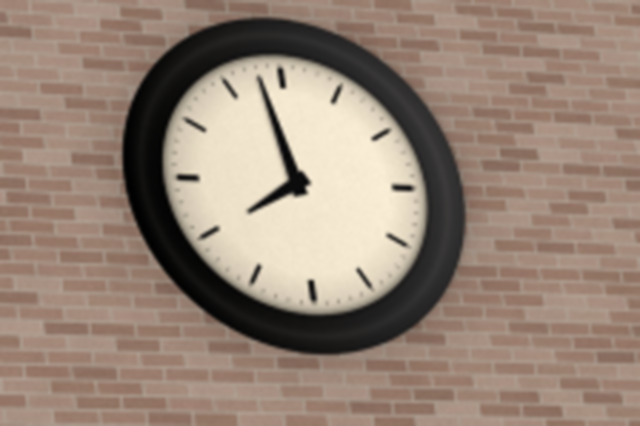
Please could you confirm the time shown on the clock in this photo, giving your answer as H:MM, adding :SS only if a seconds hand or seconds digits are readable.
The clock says 7:58
